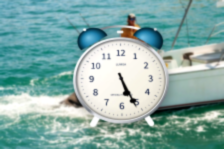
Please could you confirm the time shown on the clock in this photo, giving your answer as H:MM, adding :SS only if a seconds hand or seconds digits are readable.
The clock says 5:26
